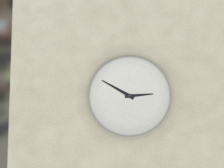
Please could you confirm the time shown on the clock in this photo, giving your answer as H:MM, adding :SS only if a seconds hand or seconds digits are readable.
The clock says 2:50
